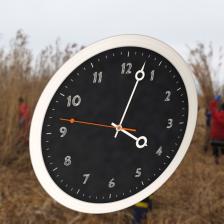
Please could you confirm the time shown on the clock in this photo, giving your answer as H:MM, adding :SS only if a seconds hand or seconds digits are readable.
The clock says 4:02:47
